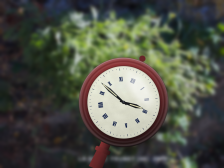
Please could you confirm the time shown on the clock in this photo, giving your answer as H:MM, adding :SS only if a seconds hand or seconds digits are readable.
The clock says 2:48
